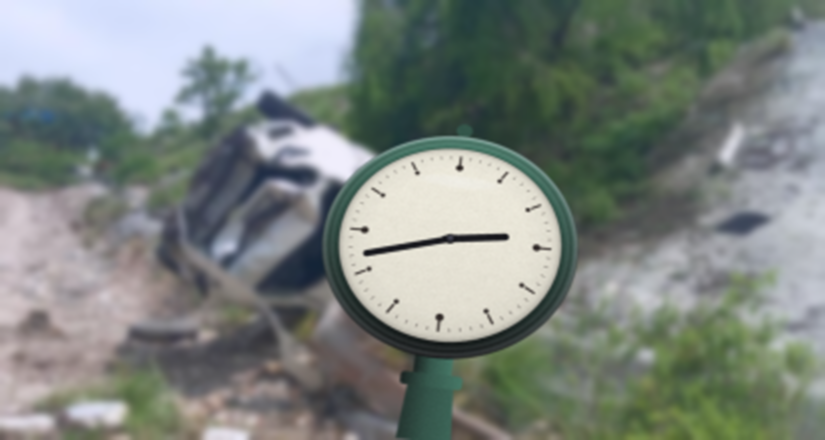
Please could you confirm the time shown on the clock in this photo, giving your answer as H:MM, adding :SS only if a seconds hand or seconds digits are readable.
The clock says 2:42
